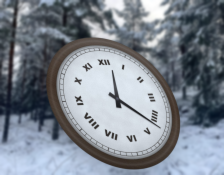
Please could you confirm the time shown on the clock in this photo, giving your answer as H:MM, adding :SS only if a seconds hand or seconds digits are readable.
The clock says 12:22
